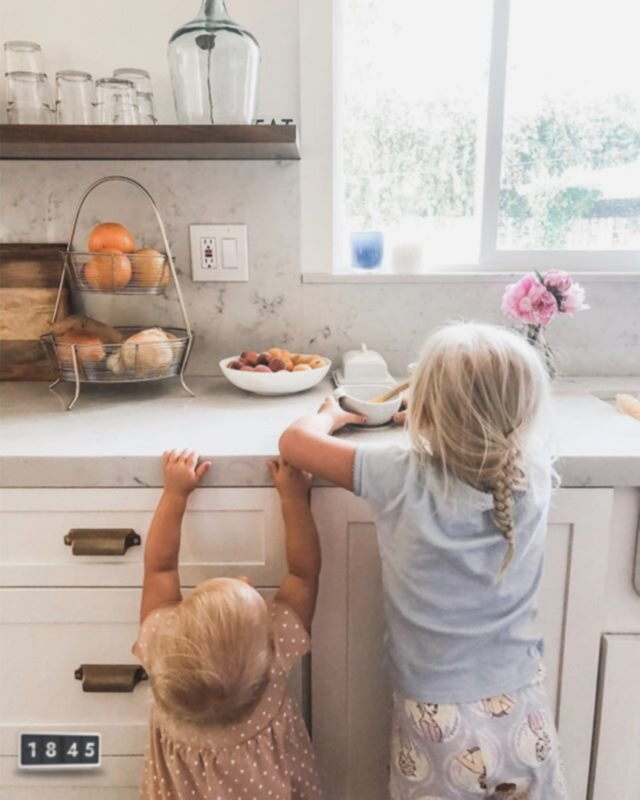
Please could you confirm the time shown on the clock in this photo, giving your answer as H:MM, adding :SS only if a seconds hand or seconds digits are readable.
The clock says 18:45
